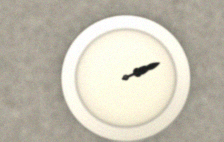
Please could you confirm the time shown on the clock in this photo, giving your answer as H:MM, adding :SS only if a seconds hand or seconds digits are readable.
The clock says 2:11
